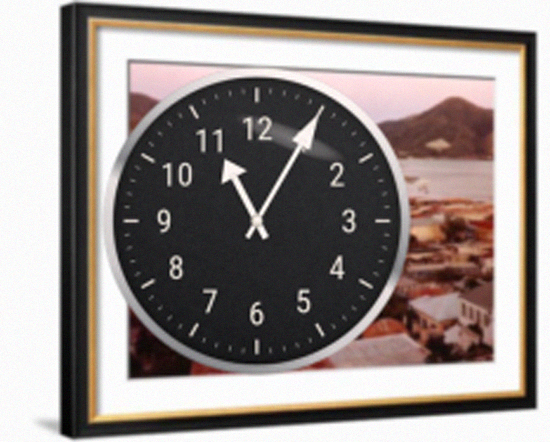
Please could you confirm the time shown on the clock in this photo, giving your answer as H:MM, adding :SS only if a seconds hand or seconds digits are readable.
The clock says 11:05
